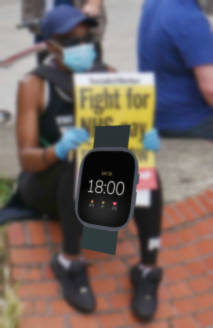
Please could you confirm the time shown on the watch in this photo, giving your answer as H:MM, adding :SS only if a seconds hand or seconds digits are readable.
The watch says 18:00
